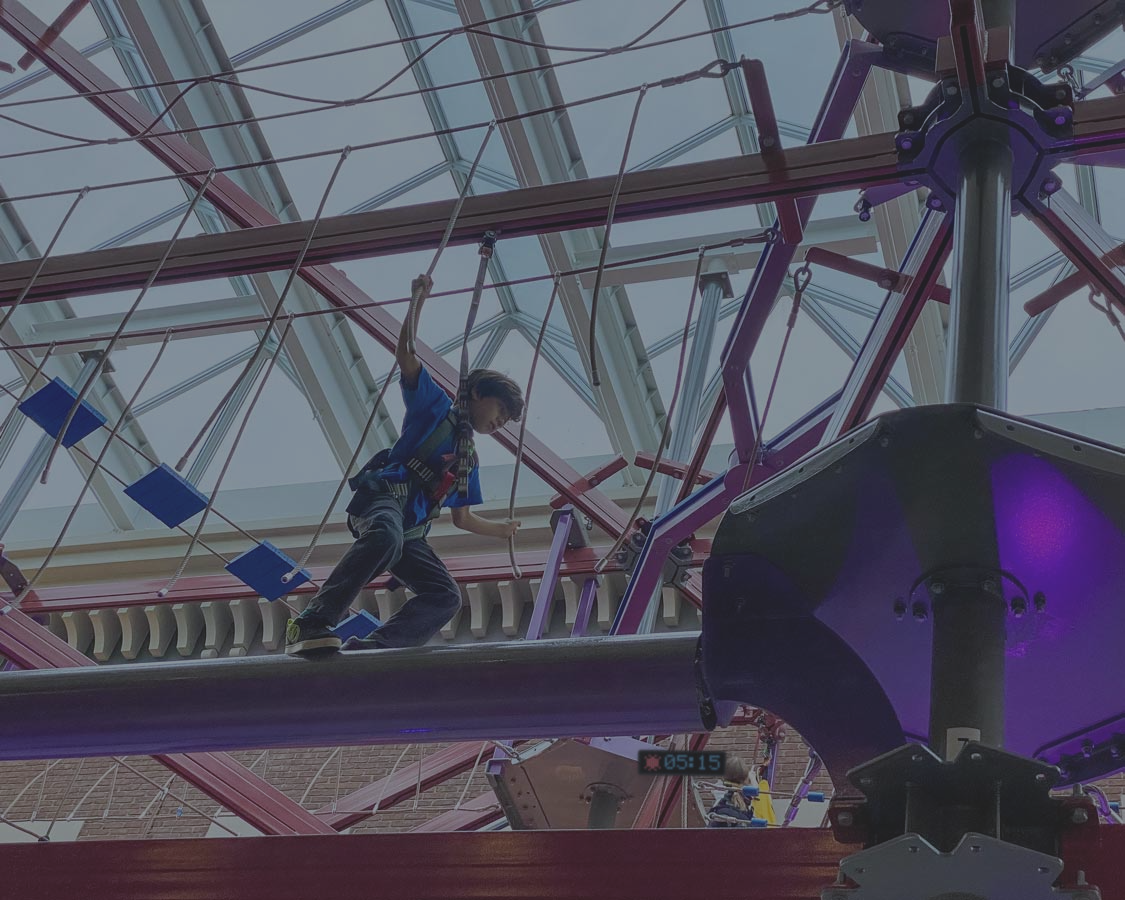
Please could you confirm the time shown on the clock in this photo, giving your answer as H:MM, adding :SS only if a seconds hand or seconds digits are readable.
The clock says 5:15
